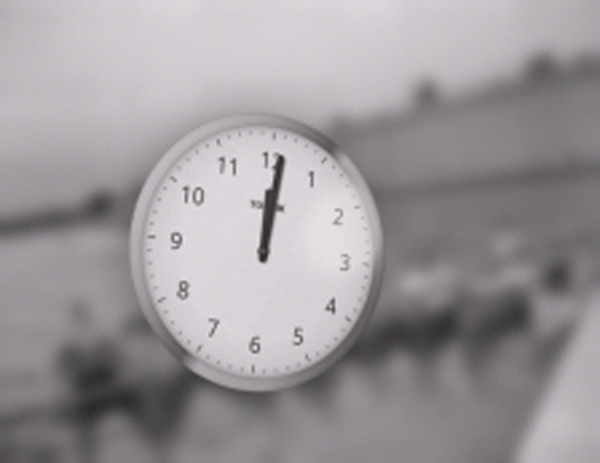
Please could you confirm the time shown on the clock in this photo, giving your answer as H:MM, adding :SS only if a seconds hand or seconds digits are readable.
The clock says 12:01
